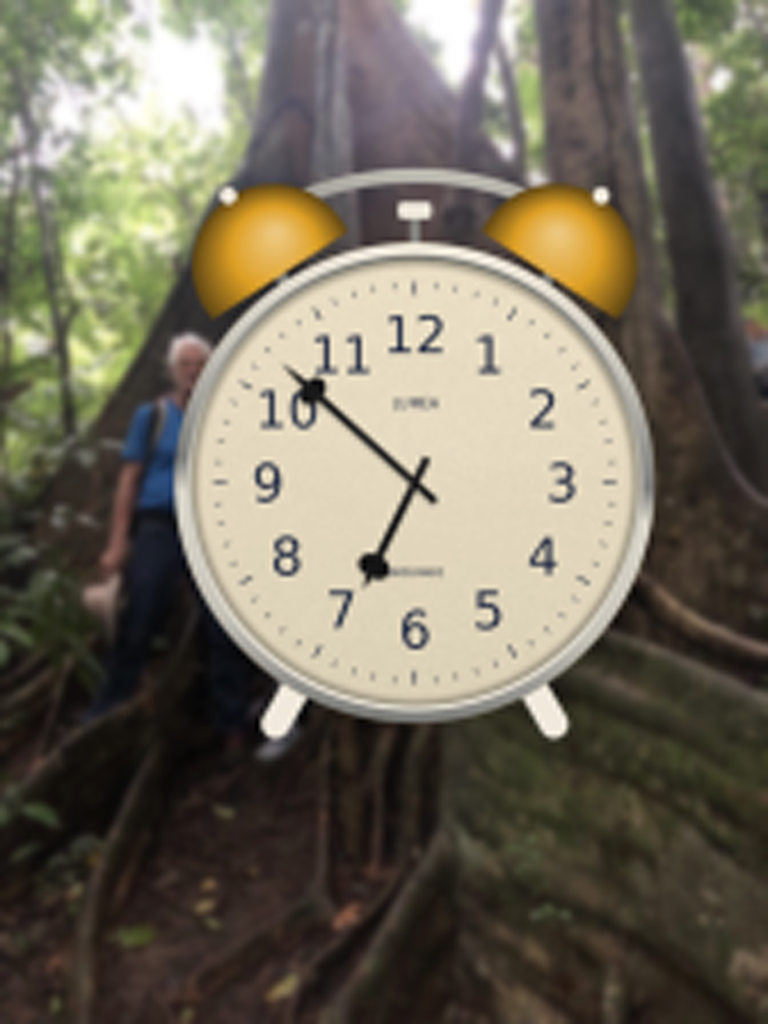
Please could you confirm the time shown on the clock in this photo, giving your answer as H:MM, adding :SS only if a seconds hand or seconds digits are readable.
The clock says 6:52
